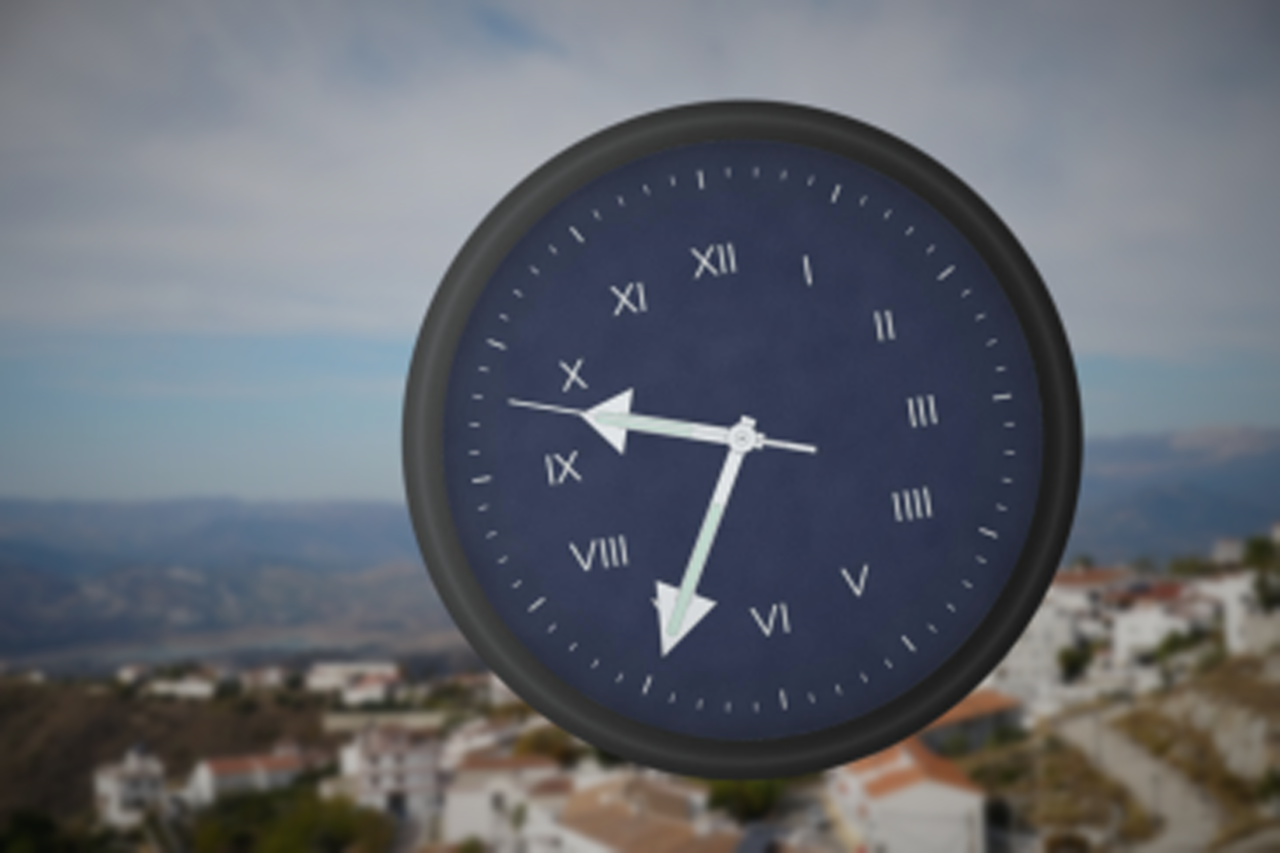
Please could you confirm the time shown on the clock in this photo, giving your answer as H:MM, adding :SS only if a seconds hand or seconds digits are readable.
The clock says 9:34:48
